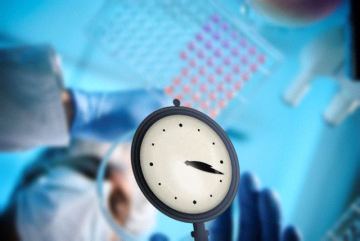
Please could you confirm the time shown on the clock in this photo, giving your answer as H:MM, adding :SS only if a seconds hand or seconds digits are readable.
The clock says 3:18
